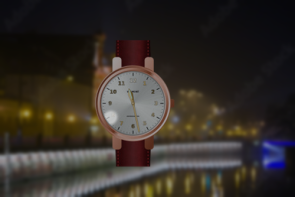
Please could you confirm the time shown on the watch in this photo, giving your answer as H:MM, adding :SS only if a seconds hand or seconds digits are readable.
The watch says 11:28
